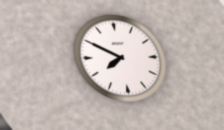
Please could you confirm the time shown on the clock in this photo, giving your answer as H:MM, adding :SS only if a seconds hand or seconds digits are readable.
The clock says 7:50
